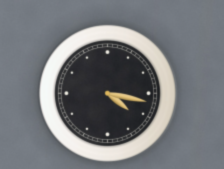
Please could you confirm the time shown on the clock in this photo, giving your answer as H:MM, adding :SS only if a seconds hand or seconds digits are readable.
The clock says 4:17
